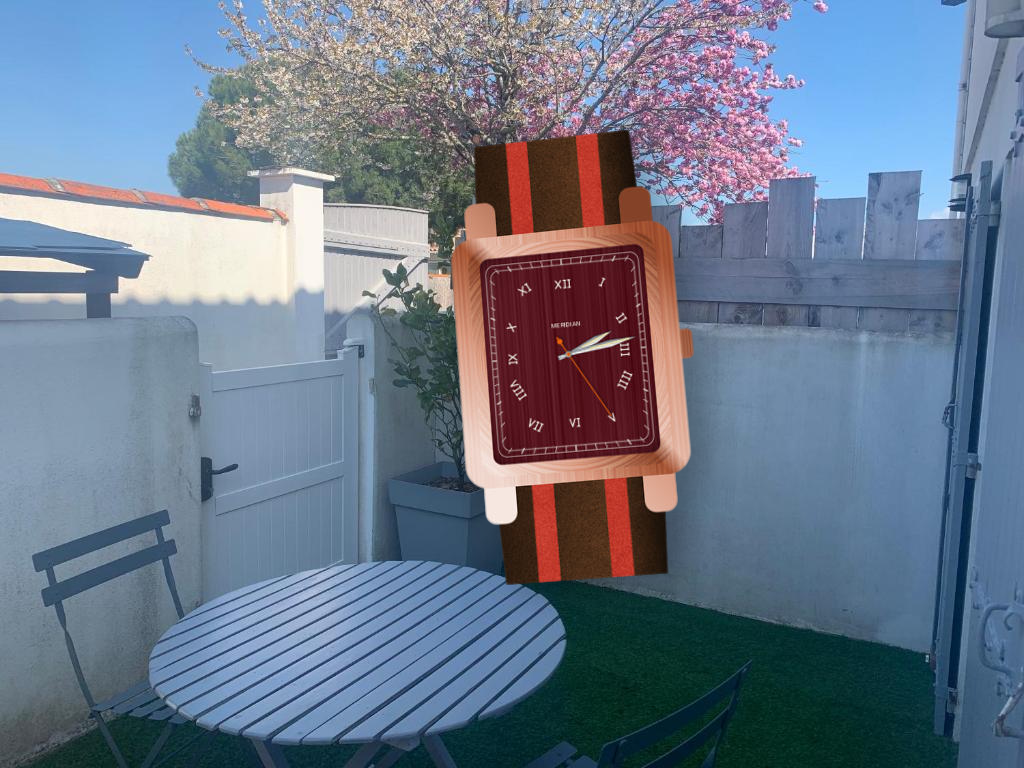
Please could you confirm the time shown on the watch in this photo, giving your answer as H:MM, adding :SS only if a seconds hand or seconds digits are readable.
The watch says 2:13:25
